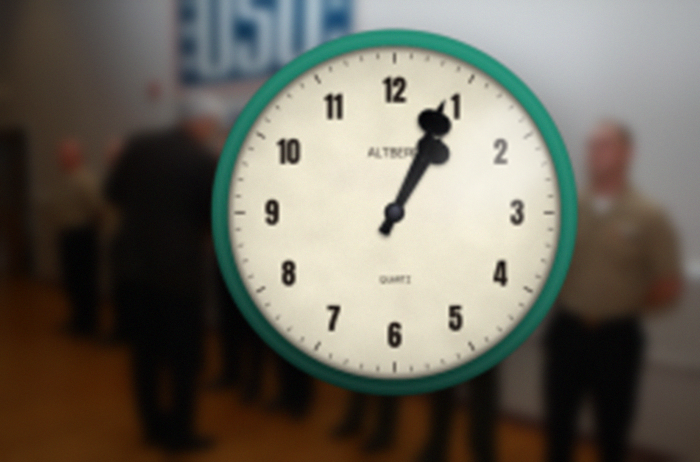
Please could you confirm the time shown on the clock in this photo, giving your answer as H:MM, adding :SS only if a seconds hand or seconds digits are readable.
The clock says 1:04
